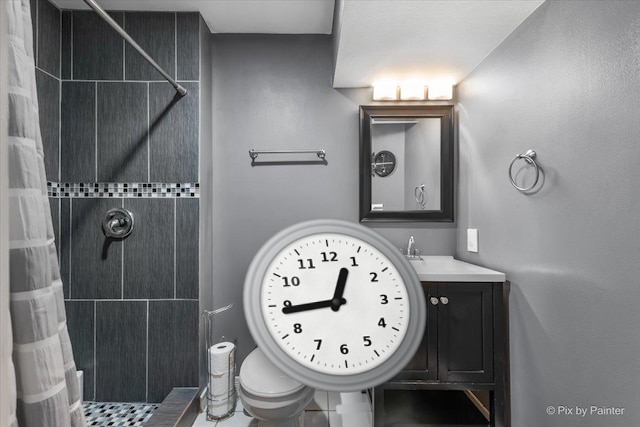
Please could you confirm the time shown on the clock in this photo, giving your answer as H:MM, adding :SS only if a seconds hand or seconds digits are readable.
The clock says 12:44
